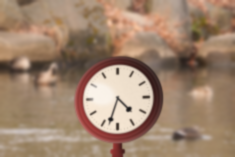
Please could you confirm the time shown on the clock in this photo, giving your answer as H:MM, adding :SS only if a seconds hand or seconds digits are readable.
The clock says 4:33
